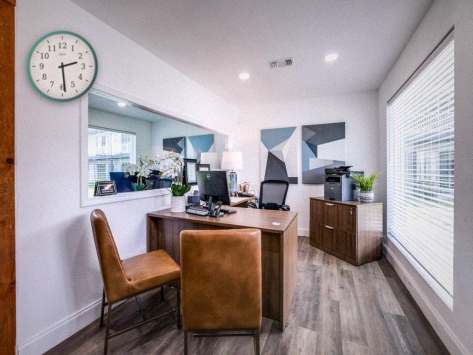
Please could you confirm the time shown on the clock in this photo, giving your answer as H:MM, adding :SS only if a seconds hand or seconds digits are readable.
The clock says 2:29
